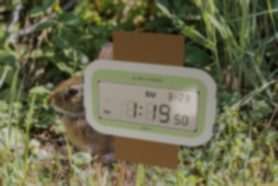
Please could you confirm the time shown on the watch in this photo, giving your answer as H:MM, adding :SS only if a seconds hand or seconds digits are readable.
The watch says 1:19
